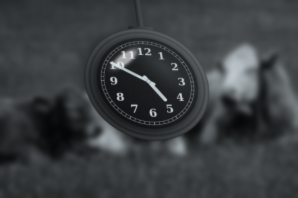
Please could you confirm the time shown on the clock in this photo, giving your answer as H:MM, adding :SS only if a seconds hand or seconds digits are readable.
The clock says 4:50
